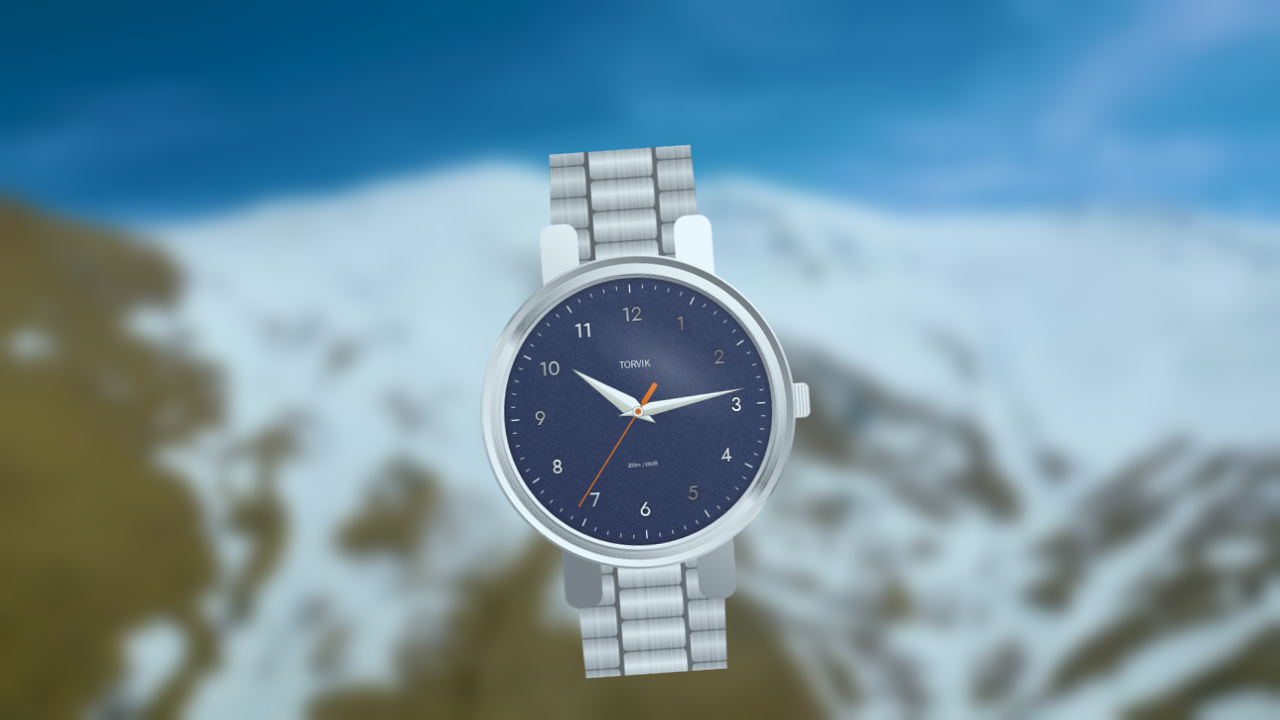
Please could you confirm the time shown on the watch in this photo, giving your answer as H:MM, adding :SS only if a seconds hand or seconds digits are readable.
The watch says 10:13:36
